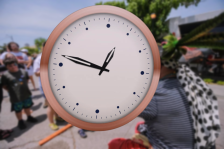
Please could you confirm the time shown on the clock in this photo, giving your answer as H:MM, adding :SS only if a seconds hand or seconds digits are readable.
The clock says 12:47
